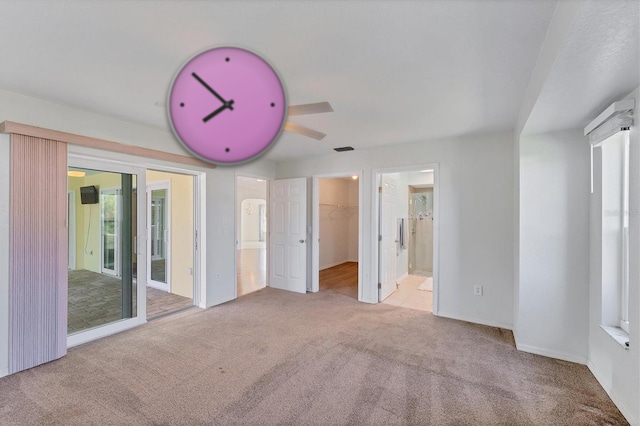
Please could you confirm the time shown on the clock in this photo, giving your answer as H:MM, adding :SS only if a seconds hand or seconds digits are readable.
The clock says 7:52
